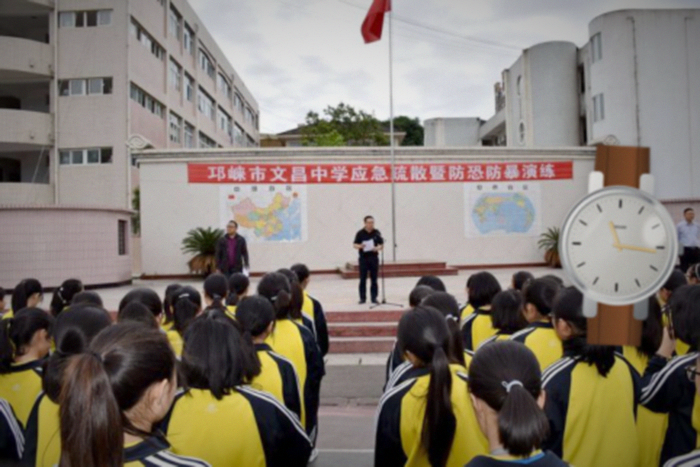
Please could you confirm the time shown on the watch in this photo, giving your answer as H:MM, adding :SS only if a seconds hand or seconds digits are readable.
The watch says 11:16
